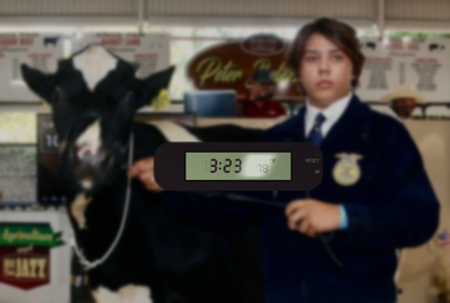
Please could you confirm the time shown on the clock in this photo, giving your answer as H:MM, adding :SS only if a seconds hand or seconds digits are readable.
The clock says 3:23
